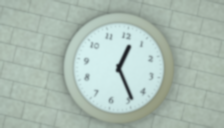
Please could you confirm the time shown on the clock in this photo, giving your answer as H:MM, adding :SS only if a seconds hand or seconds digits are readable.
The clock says 12:24
